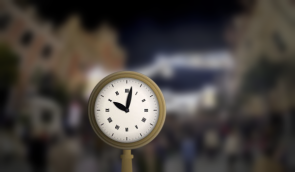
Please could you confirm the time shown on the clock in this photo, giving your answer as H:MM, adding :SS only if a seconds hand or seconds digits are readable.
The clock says 10:02
